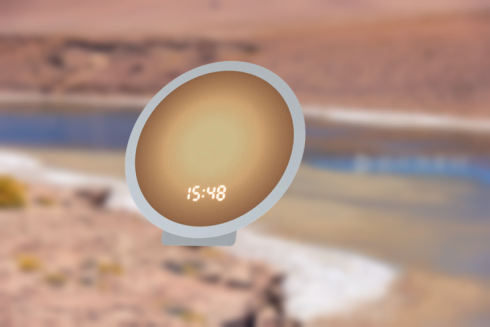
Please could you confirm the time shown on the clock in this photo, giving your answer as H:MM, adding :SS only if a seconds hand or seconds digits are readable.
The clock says 15:48
